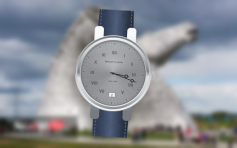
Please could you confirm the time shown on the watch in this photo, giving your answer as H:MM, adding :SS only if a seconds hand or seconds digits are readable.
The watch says 3:18
